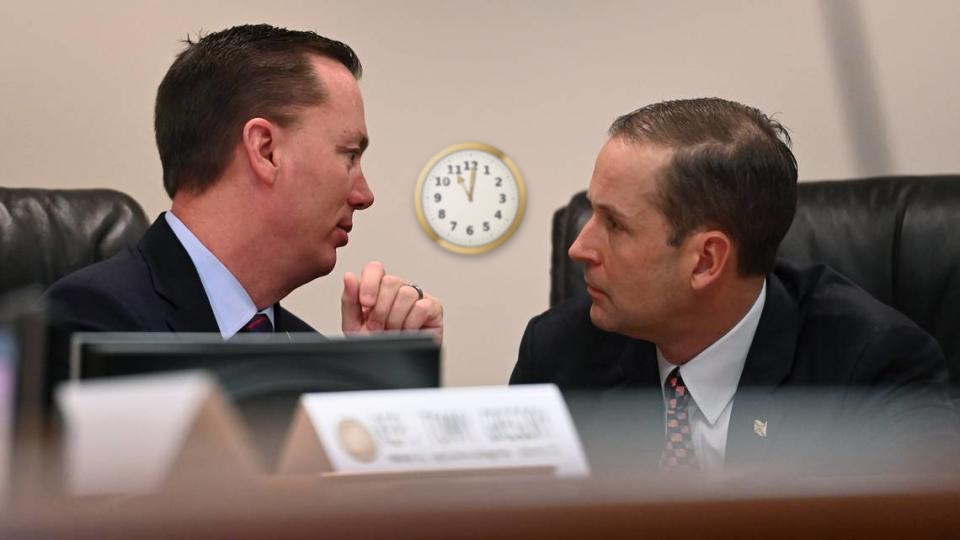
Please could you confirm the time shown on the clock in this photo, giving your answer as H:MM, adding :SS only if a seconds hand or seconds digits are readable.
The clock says 11:01
